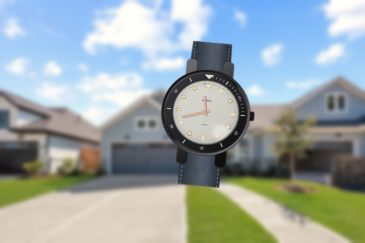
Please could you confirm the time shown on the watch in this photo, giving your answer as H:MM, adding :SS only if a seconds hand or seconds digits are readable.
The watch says 11:42
